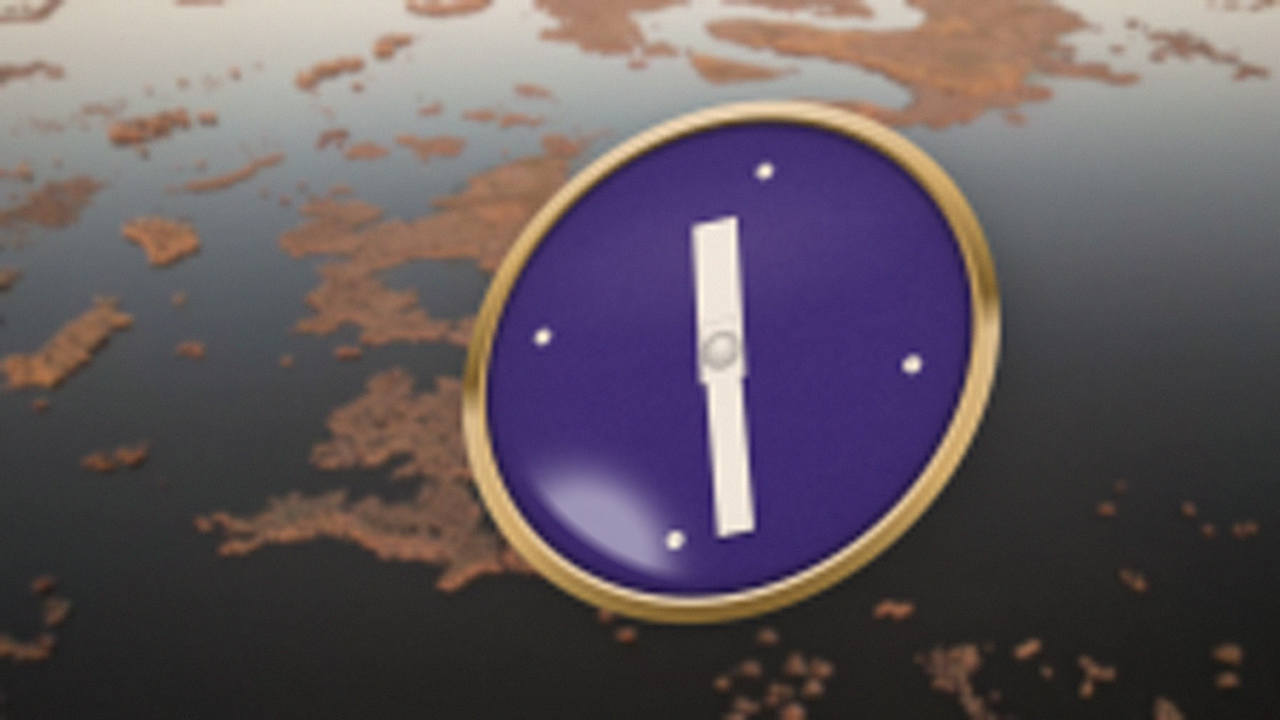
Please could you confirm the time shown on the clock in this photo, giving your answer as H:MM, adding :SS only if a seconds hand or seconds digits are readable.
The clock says 11:27
